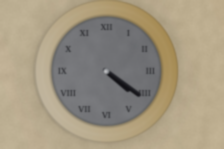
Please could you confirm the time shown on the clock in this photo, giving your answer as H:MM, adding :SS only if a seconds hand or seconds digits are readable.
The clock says 4:21
